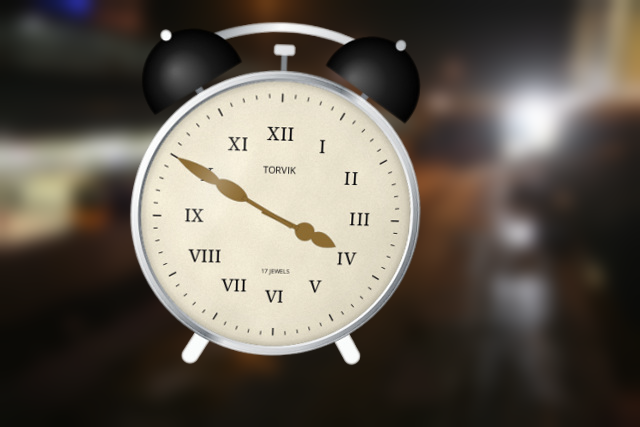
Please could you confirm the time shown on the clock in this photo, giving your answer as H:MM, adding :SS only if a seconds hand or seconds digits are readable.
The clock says 3:50
